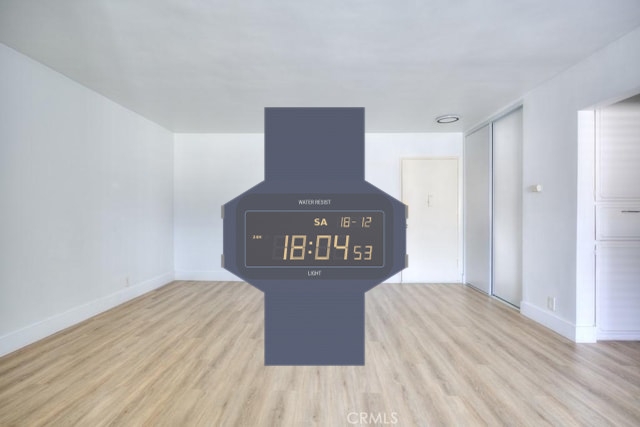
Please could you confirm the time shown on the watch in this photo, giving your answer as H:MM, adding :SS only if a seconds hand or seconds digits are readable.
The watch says 18:04:53
